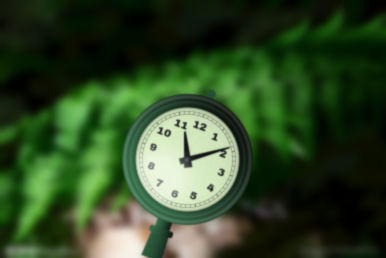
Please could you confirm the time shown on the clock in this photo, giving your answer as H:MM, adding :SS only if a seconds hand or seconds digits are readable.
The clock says 11:09
